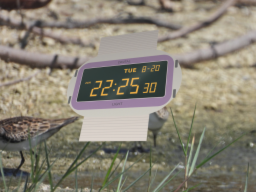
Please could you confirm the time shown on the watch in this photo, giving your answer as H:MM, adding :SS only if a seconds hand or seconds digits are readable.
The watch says 22:25:30
